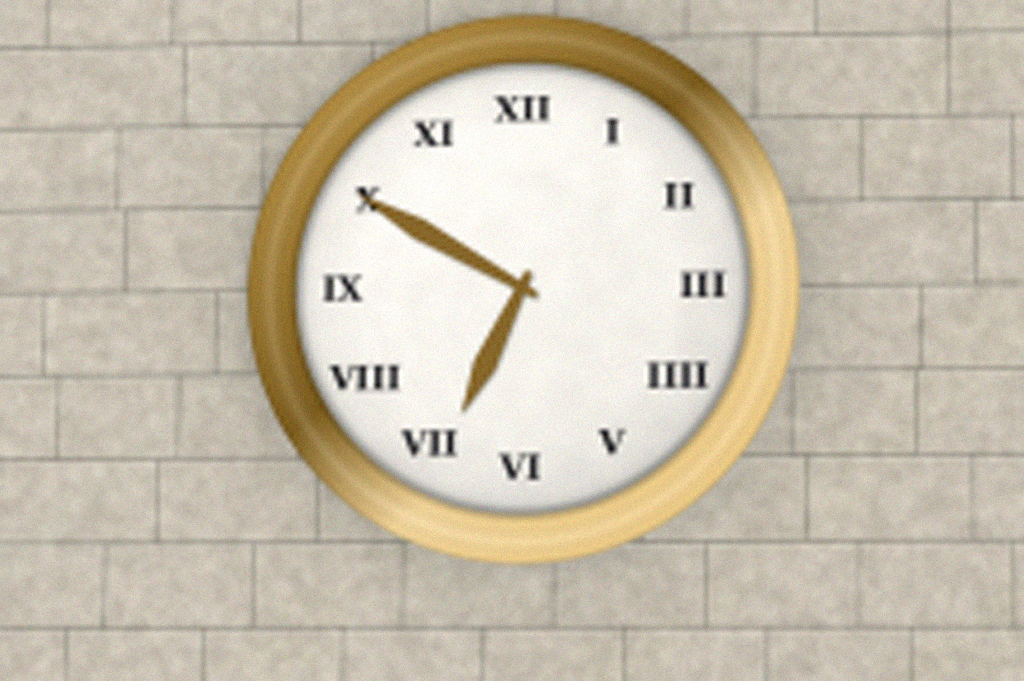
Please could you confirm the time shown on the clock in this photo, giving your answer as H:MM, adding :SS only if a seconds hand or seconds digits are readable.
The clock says 6:50
